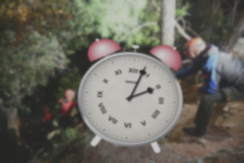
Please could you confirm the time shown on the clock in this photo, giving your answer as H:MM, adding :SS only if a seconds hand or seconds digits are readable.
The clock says 2:03
